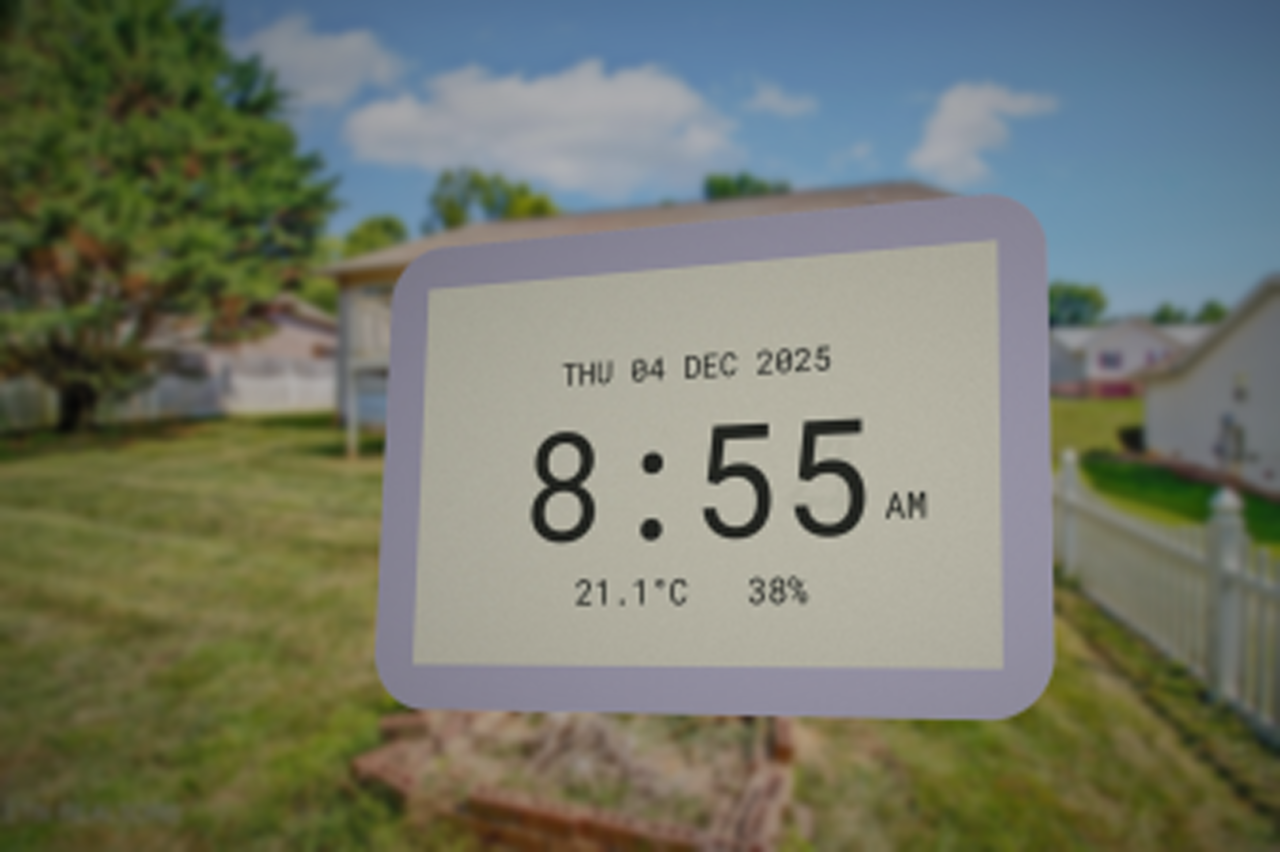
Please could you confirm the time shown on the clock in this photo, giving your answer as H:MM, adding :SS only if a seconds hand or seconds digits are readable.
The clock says 8:55
